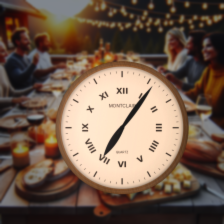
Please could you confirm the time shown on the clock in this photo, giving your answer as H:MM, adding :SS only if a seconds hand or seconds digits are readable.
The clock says 7:06
